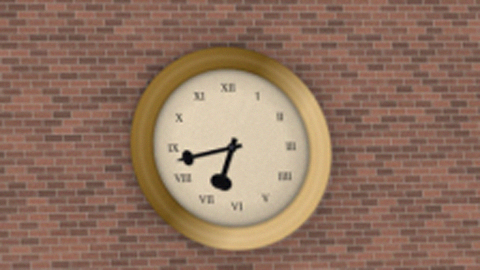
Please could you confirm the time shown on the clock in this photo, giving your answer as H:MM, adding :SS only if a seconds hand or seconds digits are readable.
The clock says 6:43
